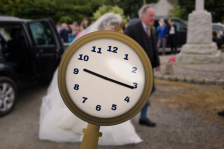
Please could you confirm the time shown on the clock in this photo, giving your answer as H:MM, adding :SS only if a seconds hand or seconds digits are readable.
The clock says 9:16
